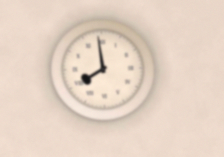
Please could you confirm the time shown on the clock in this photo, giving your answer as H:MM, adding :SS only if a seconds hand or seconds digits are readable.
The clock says 7:59
